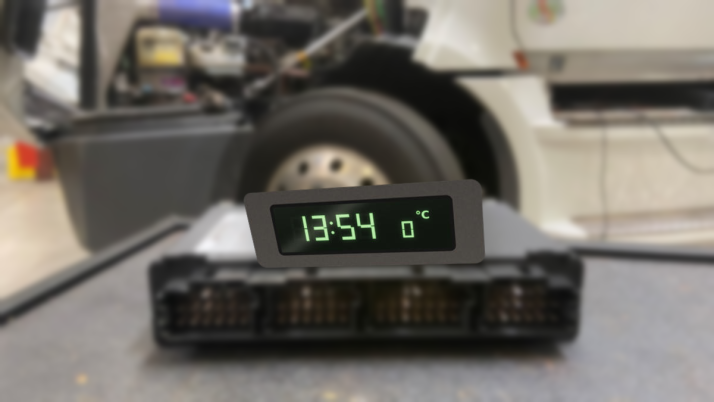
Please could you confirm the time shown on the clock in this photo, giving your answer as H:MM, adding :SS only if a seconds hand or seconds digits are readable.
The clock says 13:54
